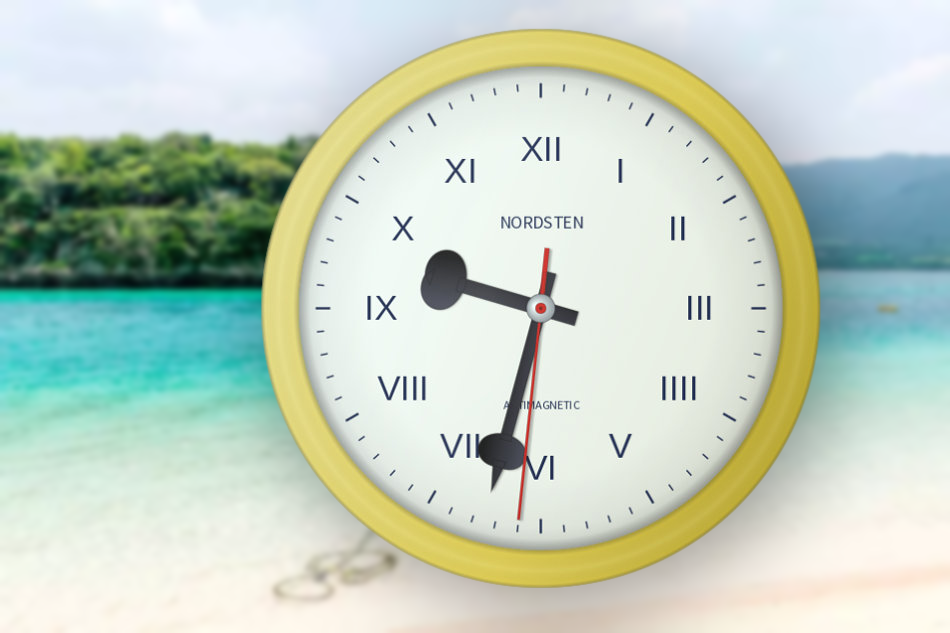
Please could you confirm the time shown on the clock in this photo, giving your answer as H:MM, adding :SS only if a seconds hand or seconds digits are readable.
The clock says 9:32:31
